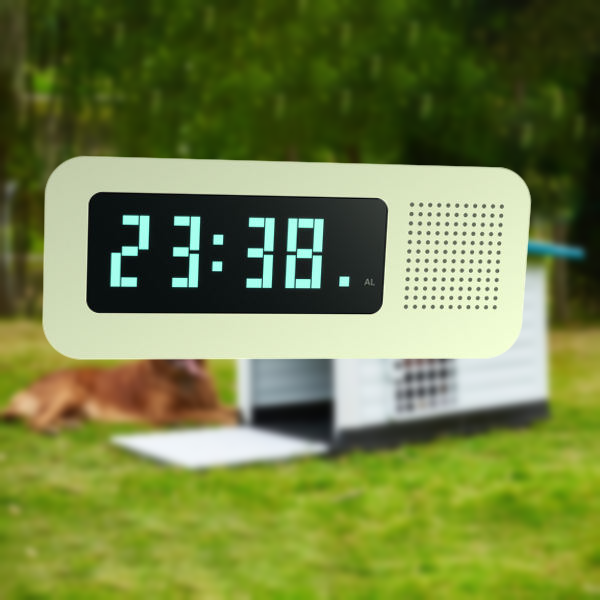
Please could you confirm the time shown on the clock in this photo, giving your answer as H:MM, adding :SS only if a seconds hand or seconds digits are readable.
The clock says 23:38
